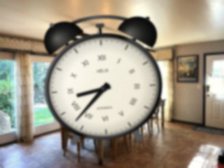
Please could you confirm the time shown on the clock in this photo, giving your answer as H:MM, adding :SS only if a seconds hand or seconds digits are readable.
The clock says 8:37
